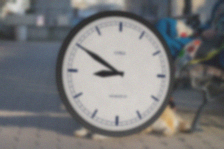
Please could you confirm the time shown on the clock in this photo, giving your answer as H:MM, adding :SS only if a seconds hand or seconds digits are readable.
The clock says 8:50
